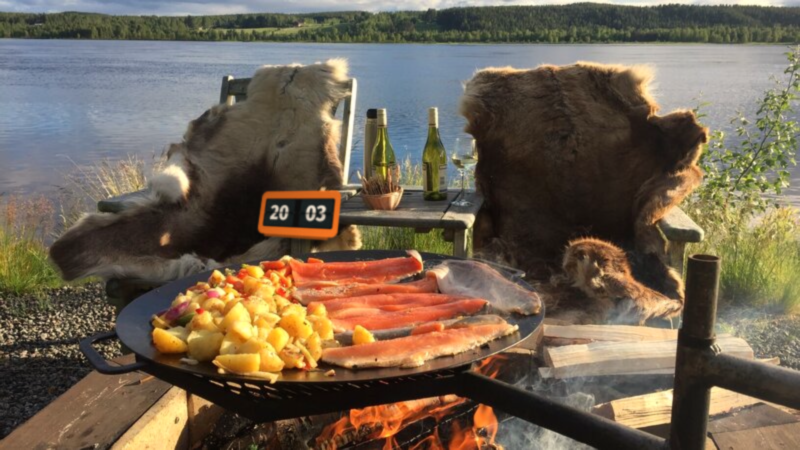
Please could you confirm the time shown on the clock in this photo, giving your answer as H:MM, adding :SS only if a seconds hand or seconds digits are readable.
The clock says 20:03
